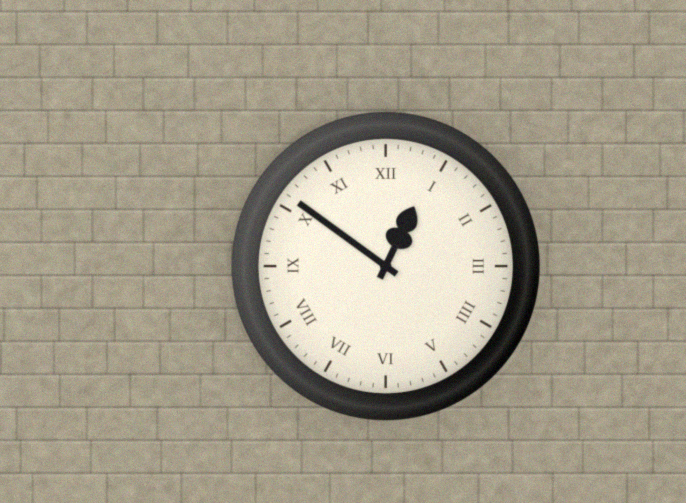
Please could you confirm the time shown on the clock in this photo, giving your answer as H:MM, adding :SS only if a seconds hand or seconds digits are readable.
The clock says 12:51
